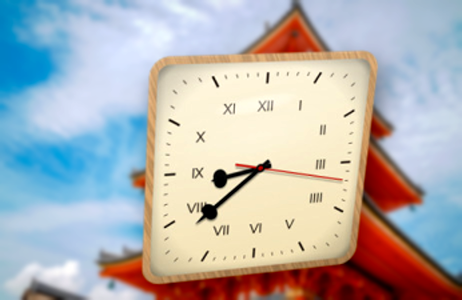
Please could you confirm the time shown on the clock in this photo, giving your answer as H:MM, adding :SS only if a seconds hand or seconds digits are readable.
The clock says 8:38:17
